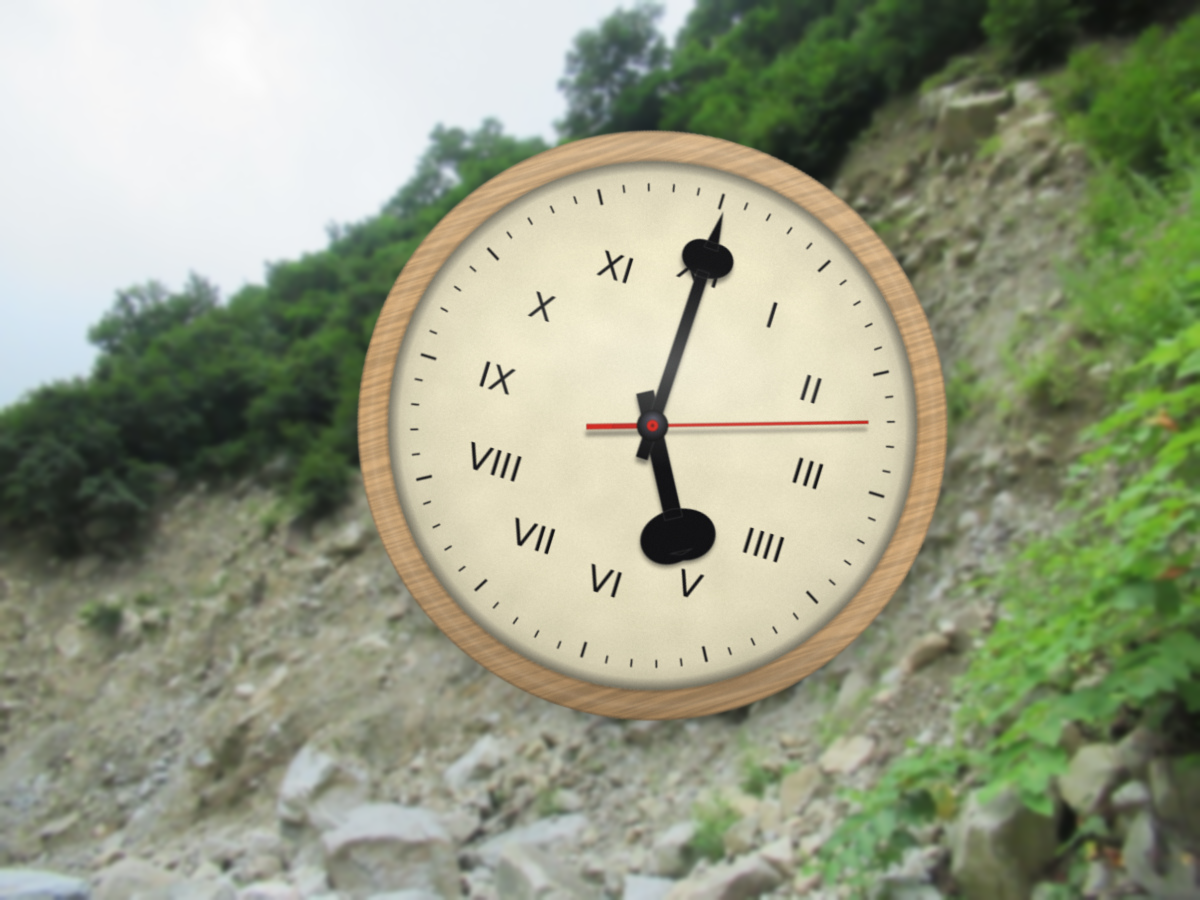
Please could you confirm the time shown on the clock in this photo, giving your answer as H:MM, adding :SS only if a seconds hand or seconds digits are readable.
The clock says 5:00:12
